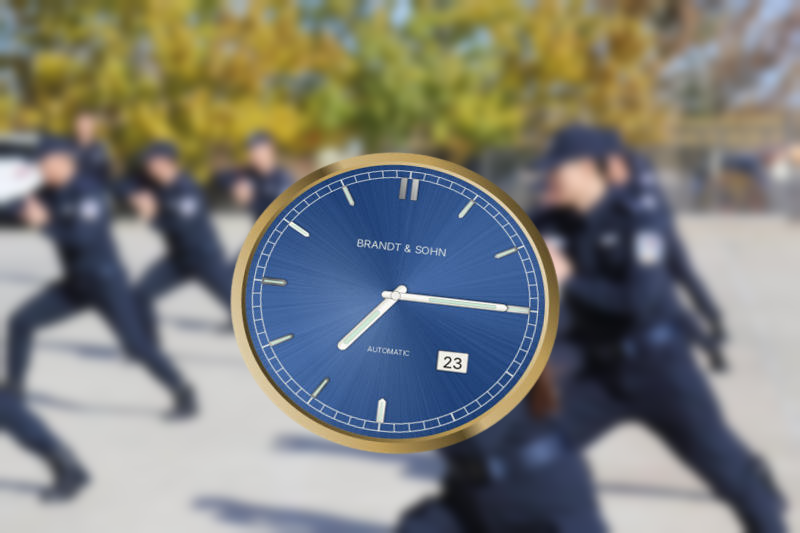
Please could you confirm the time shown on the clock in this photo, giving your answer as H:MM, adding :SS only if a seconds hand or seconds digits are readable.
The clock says 7:15
